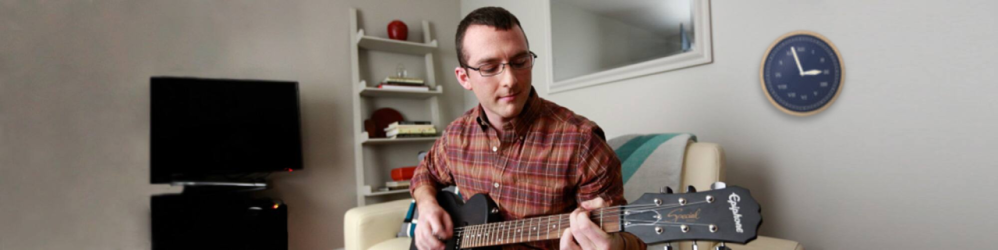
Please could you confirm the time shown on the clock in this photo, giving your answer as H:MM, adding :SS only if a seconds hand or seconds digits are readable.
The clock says 2:57
